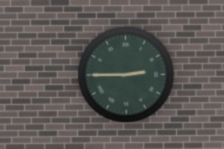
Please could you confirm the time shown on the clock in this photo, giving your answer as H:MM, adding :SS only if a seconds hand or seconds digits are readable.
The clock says 2:45
